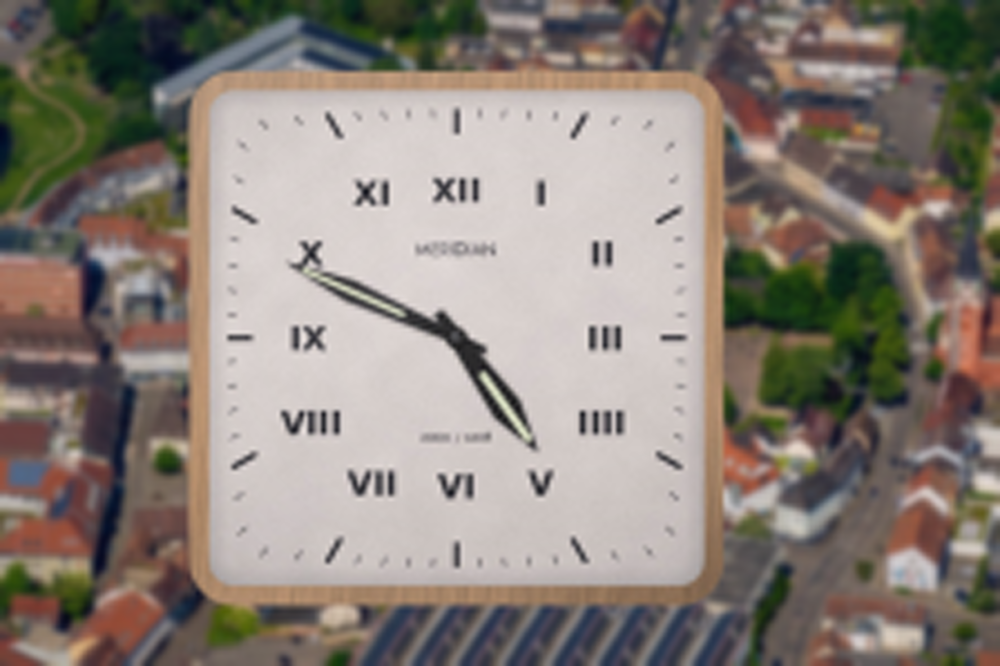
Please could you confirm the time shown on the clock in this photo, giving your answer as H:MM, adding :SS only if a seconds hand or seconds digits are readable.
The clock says 4:49
